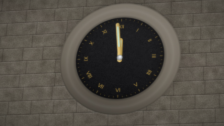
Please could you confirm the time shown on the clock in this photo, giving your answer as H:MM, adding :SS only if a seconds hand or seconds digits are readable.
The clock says 11:59
